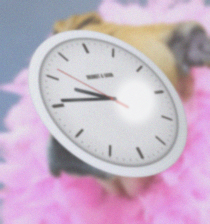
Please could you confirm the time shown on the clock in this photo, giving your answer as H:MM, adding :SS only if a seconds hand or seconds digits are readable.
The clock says 9:45:52
